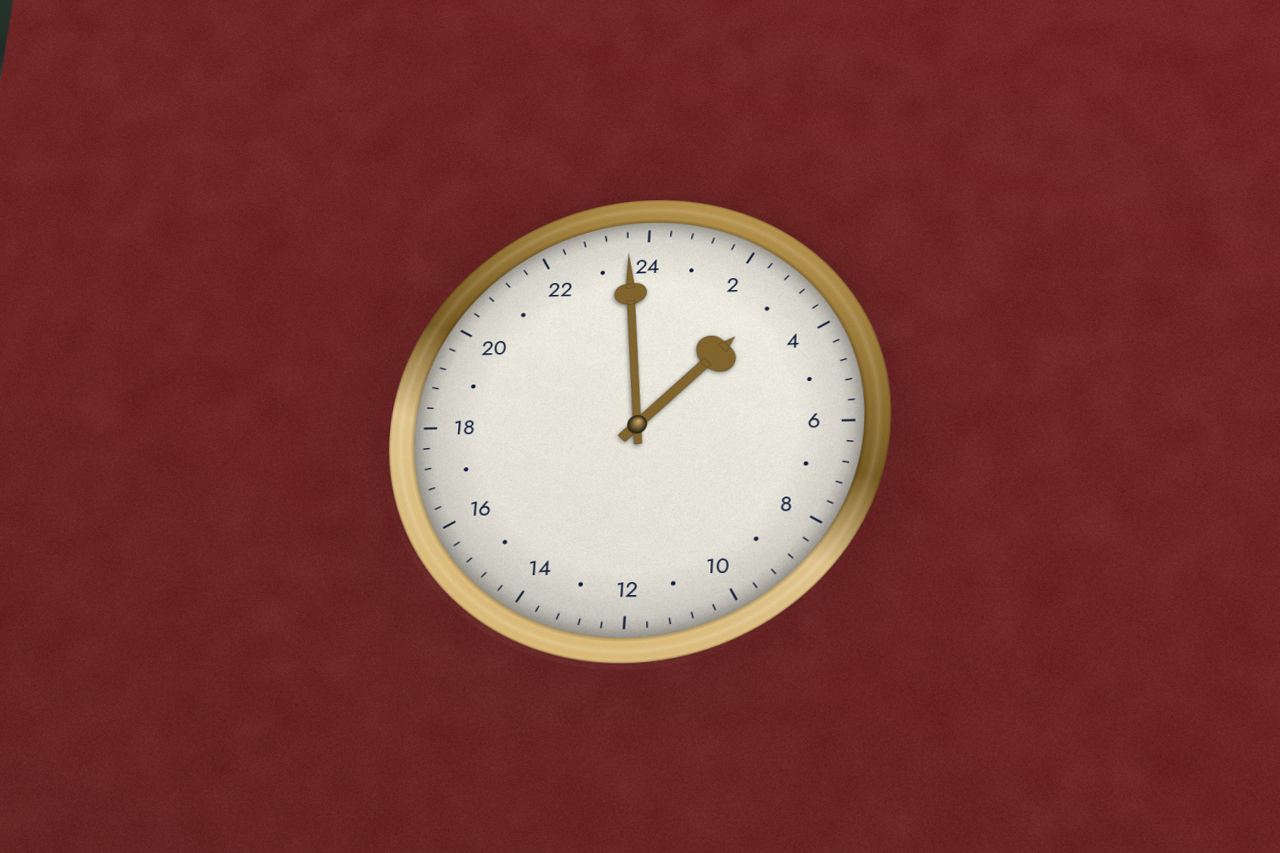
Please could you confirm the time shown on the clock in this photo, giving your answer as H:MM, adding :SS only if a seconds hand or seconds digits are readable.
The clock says 2:59
